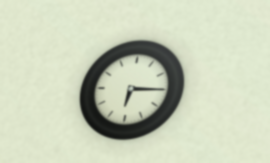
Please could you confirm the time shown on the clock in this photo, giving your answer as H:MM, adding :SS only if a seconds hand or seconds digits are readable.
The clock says 6:15
